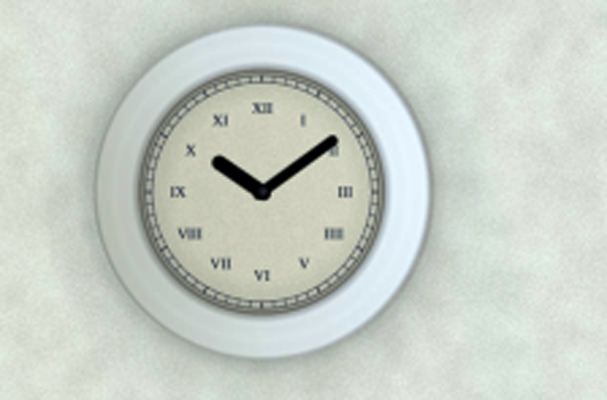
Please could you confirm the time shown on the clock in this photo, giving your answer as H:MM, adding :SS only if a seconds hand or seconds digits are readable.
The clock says 10:09
